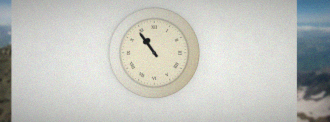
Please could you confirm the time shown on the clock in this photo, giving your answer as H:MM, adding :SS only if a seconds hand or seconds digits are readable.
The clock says 10:54
